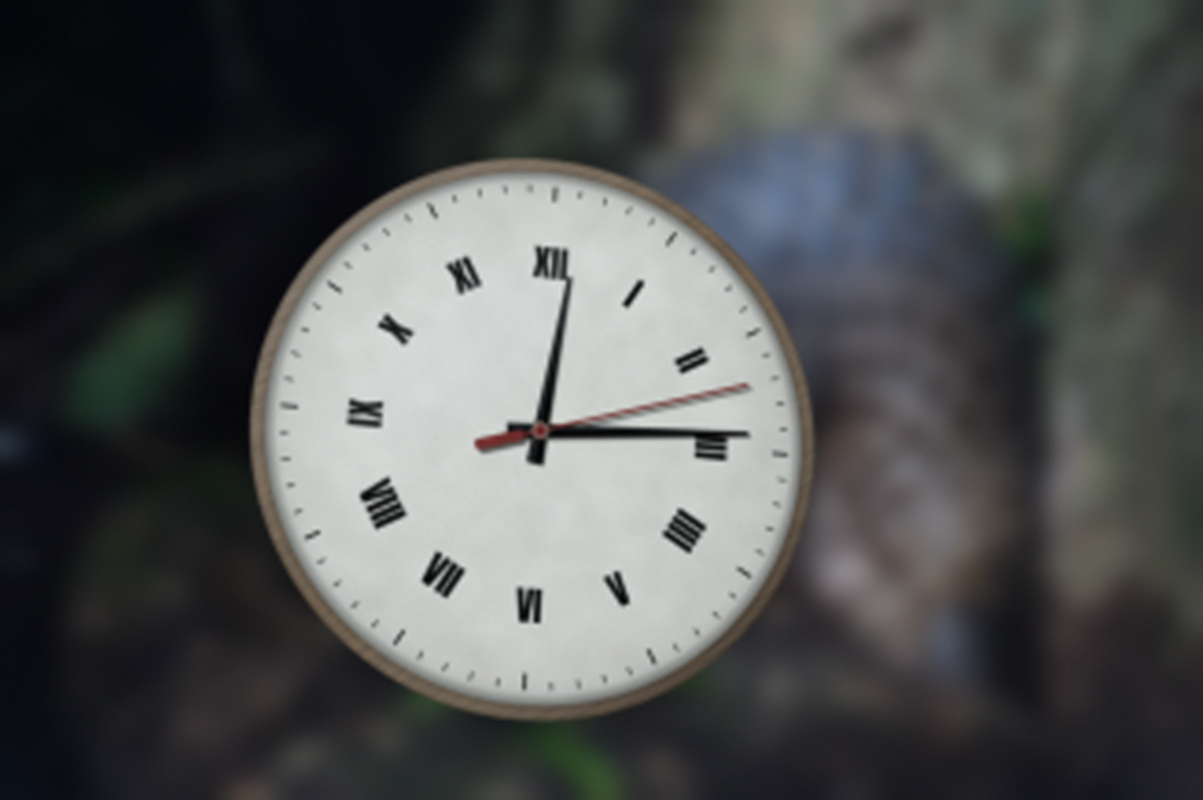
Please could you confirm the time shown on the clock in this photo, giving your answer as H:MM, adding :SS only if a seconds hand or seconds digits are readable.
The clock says 12:14:12
